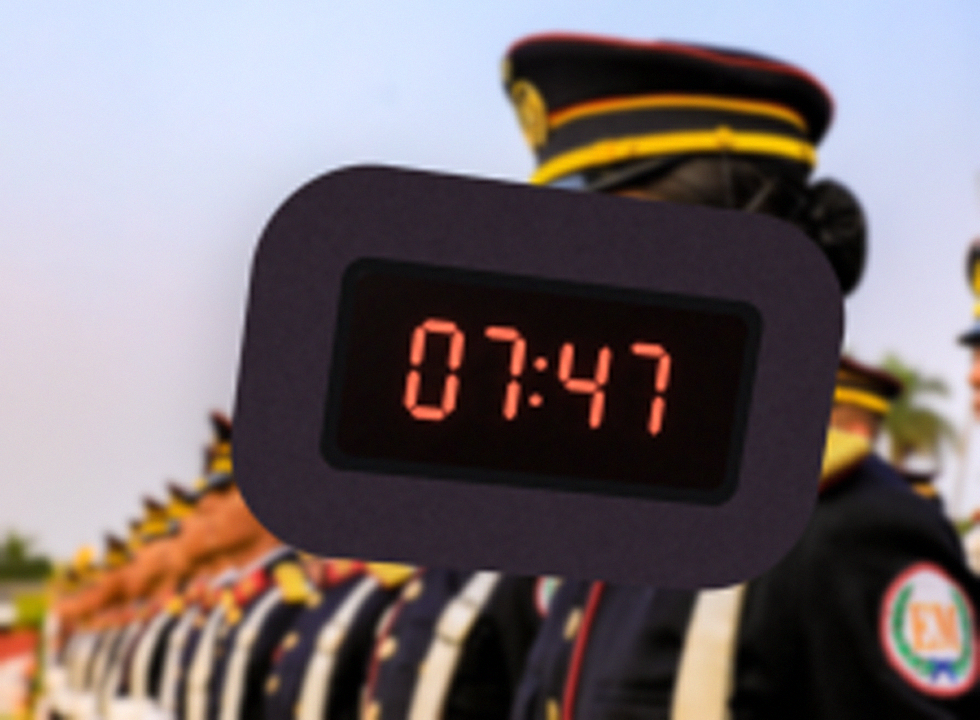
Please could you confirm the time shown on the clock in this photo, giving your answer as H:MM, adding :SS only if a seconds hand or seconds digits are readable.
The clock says 7:47
